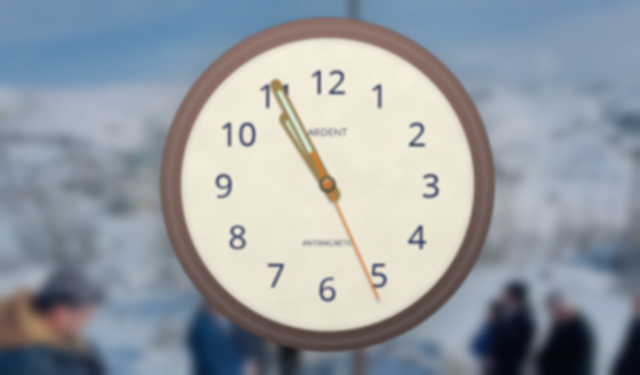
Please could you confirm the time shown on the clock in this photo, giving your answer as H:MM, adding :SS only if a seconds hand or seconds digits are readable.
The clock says 10:55:26
